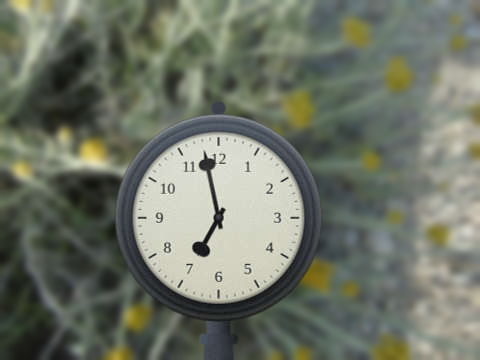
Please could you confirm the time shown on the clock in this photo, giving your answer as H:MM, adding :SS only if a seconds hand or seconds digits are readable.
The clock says 6:58
